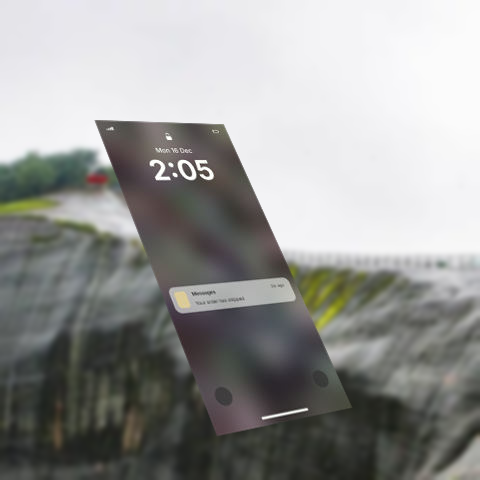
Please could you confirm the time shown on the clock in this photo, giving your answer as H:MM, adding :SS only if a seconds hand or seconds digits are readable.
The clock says 2:05
